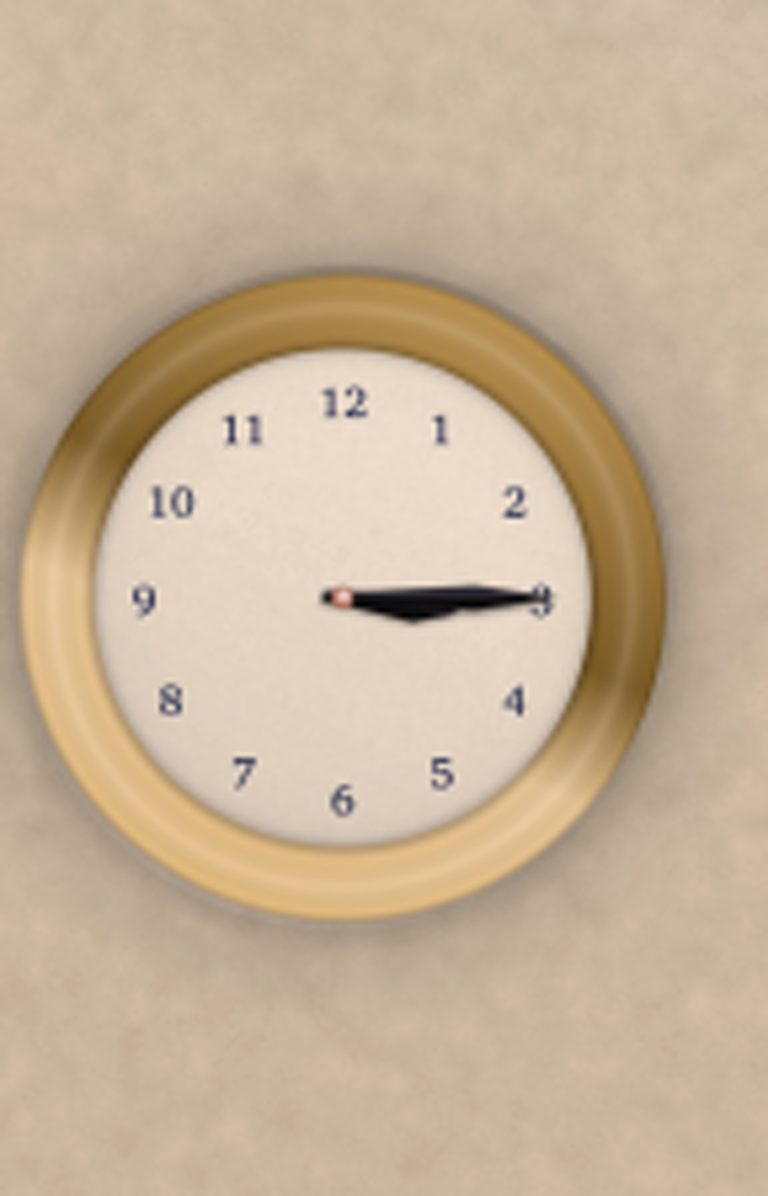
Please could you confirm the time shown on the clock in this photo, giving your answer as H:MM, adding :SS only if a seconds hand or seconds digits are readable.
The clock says 3:15
